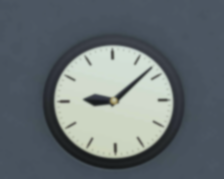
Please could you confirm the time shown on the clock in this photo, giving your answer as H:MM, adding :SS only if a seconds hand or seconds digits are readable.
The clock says 9:08
